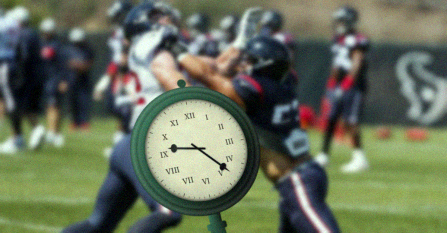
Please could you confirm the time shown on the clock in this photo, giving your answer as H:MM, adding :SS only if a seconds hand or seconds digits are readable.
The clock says 9:23
